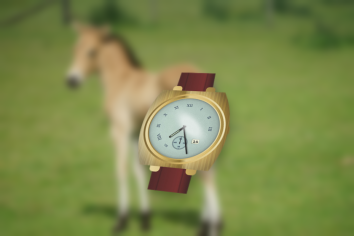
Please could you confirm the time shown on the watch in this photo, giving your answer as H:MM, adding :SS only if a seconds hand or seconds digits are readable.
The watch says 7:27
